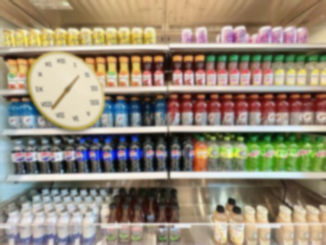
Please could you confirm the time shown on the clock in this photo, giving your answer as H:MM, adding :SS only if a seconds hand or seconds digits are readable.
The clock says 1:38
